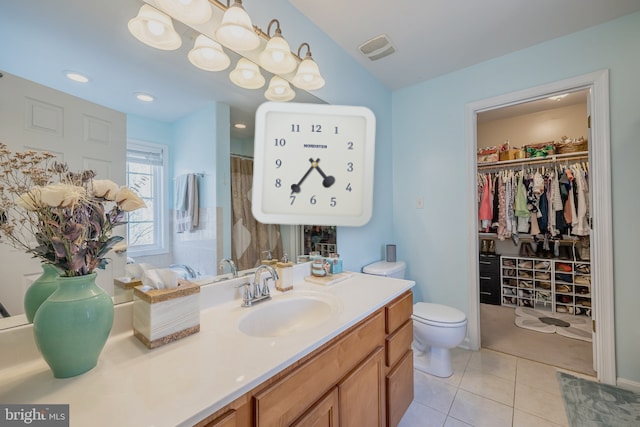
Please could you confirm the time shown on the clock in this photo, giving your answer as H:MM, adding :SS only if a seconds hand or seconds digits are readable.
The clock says 4:36
